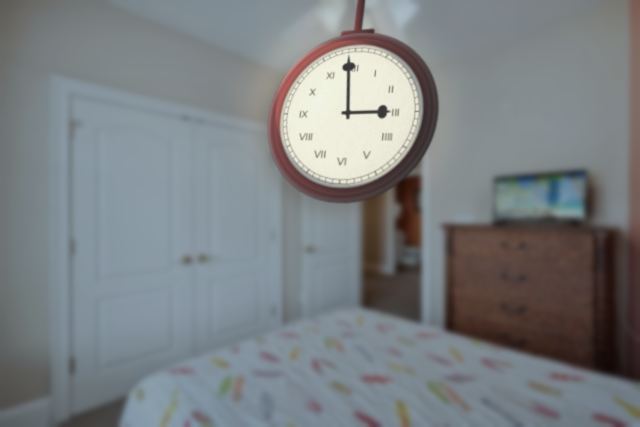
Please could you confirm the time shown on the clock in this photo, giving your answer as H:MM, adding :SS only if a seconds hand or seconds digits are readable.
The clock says 2:59
